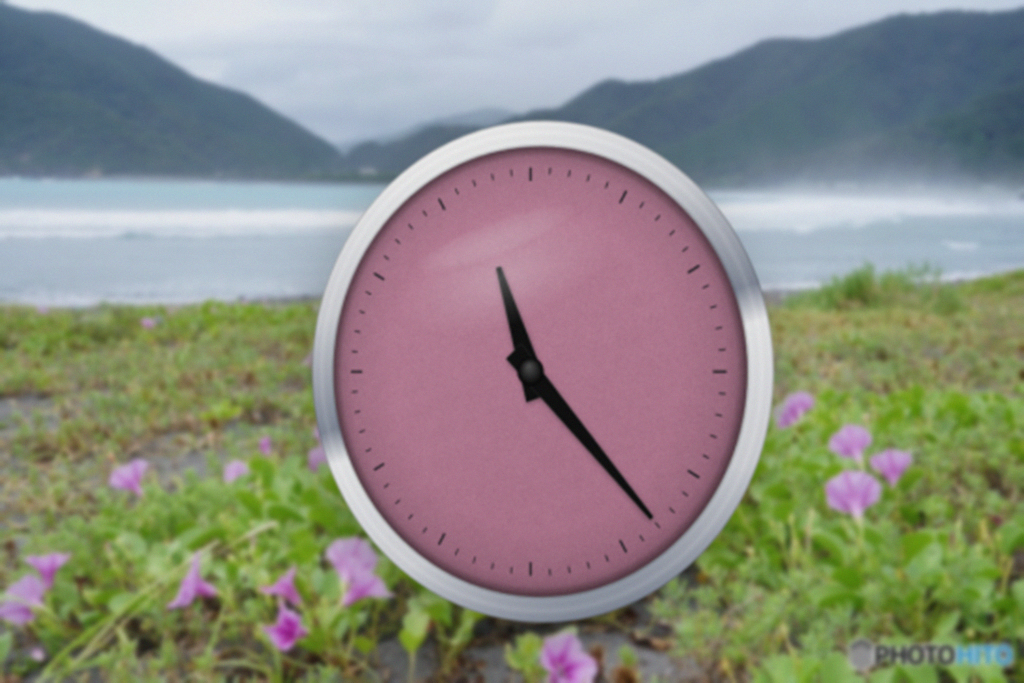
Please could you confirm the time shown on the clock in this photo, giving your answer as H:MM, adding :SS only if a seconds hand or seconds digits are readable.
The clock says 11:23
